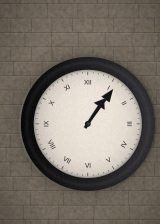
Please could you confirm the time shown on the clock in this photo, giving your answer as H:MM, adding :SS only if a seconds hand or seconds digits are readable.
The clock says 1:06
